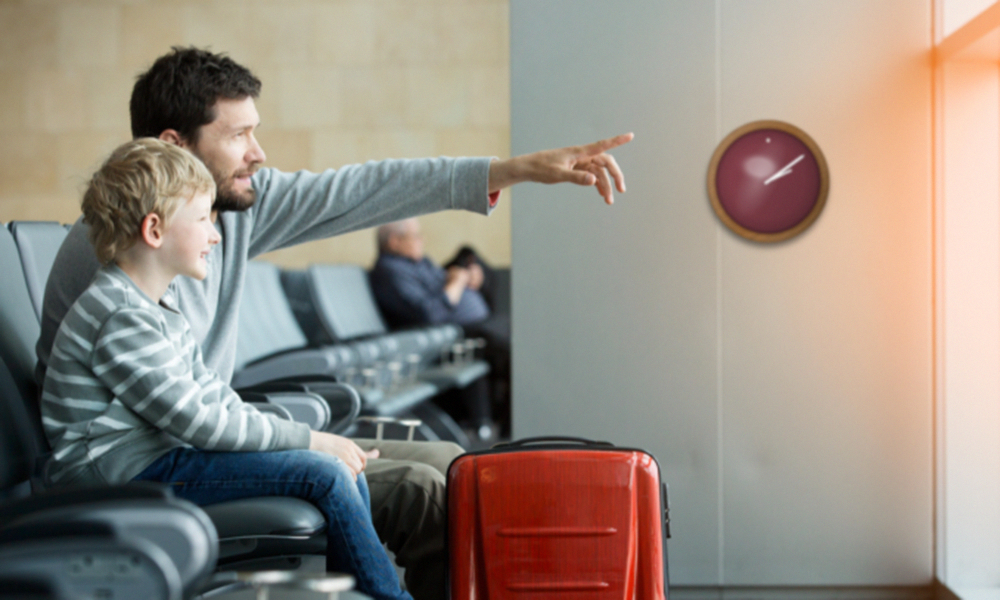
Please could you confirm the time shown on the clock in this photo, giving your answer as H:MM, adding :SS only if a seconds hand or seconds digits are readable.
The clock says 2:09
